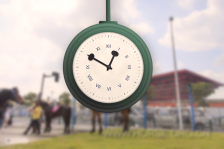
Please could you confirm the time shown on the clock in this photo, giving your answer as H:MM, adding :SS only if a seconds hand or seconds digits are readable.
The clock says 12:50
